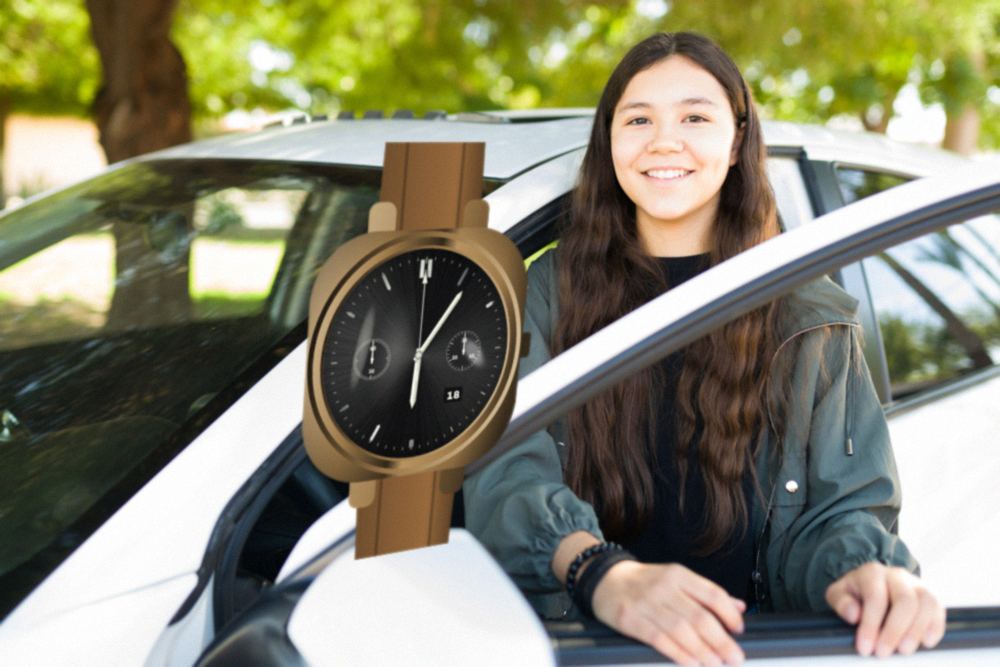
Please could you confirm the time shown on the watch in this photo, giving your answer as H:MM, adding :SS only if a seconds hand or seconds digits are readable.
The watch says 6:06
